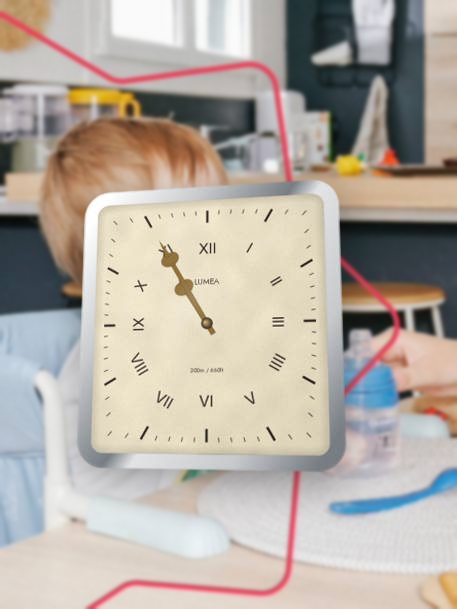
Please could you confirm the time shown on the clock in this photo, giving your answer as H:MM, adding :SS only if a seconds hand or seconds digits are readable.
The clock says 10:55
